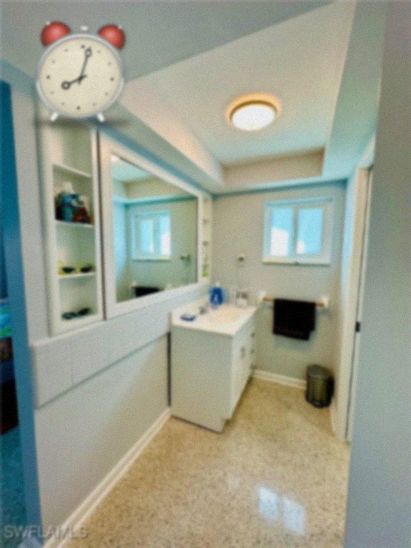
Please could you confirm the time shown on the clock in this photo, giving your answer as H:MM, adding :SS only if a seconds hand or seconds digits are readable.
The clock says 8:02
